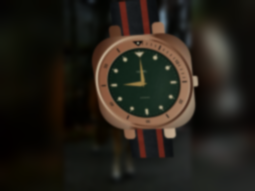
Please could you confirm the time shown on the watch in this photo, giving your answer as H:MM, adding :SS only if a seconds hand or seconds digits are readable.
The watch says 9:00
